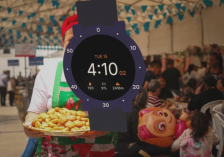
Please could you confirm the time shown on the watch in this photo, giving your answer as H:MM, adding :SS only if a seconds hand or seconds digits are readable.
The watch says 4:10
